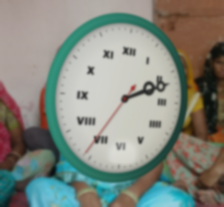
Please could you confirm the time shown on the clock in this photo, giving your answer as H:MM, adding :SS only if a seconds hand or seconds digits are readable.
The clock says 2:11:36
